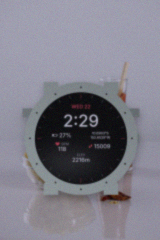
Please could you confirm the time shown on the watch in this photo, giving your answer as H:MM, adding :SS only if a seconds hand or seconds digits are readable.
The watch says 2:29
